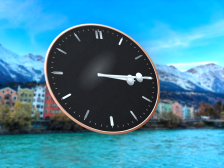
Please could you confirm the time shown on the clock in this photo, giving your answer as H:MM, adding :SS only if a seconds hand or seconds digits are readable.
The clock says 3:15
